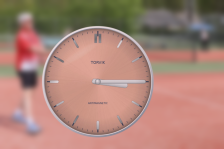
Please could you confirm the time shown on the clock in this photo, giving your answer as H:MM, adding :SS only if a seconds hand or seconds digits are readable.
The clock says 3:15
